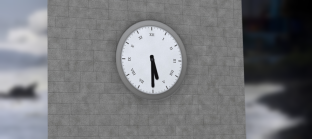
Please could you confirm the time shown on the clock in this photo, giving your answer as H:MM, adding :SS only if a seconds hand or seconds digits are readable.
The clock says 5:30
